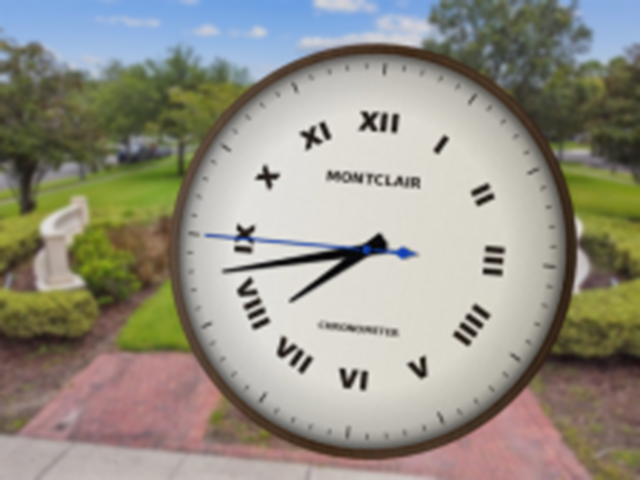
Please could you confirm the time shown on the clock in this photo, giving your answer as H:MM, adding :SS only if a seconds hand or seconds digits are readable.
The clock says 7:42:45
